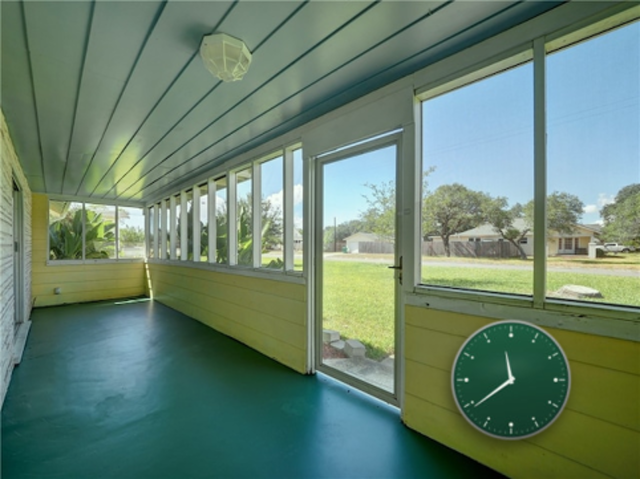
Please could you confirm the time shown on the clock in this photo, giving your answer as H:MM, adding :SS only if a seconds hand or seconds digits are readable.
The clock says 11:39
